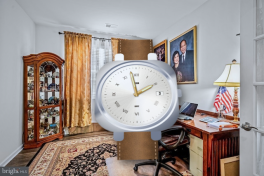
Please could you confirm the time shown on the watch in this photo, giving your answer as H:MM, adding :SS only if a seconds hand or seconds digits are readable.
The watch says 1:58
